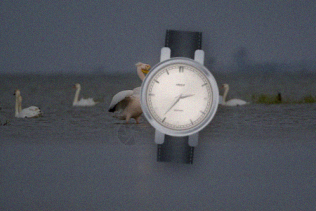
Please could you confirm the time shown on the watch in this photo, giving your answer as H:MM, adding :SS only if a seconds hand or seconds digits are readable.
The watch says 2:36
